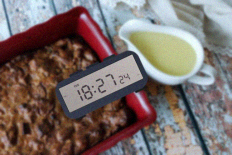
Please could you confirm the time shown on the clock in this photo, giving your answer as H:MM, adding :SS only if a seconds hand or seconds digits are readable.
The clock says 18:27:24
